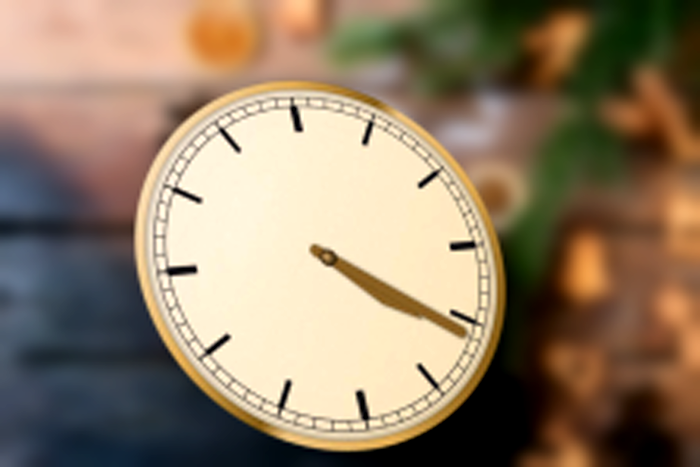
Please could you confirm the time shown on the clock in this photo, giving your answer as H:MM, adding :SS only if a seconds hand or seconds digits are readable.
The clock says 4:21
